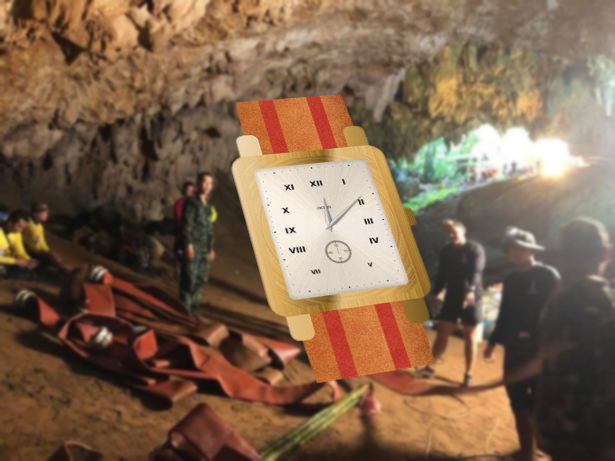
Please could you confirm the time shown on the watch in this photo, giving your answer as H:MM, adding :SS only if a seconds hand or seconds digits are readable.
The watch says 12:09
